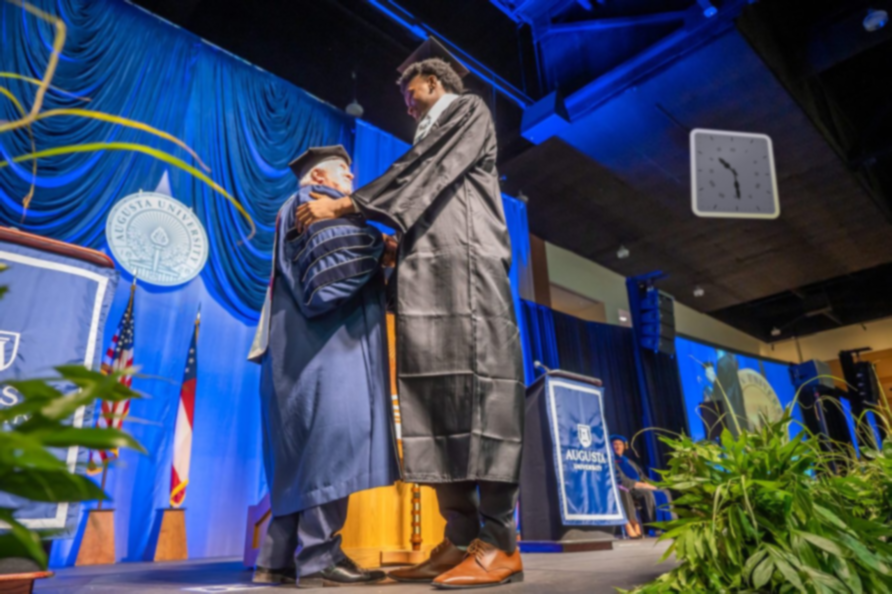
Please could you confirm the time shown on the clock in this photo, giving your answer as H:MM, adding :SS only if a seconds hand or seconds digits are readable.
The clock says 10:29
